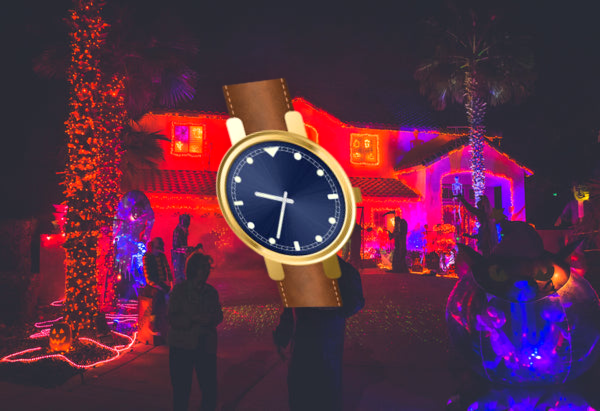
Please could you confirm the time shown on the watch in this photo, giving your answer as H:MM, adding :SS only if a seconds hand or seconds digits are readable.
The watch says 9:34
